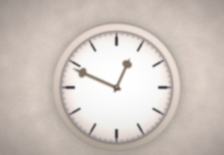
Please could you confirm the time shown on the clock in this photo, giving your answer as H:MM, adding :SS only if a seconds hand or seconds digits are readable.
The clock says 12:49
